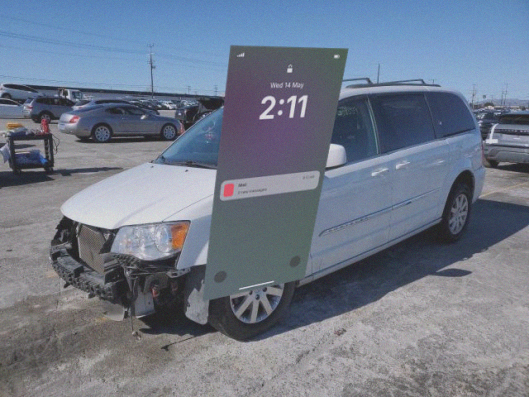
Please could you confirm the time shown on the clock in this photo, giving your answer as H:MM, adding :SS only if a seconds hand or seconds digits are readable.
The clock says 2:11
